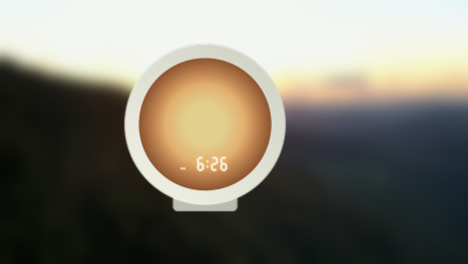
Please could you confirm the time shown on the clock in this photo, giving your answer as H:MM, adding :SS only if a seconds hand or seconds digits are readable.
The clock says 6:26
